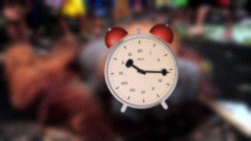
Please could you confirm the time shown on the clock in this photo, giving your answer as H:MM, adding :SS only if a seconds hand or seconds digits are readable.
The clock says 10:16
